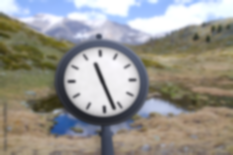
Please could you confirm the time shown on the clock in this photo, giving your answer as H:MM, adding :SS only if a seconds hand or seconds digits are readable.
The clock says 11:27
